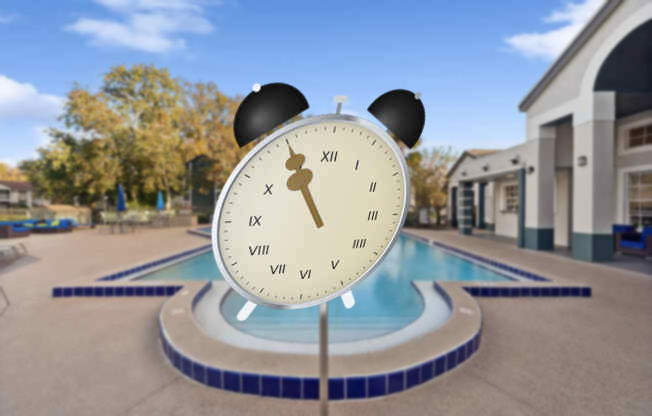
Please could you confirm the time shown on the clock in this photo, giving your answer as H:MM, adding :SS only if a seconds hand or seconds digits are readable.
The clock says 10:55
